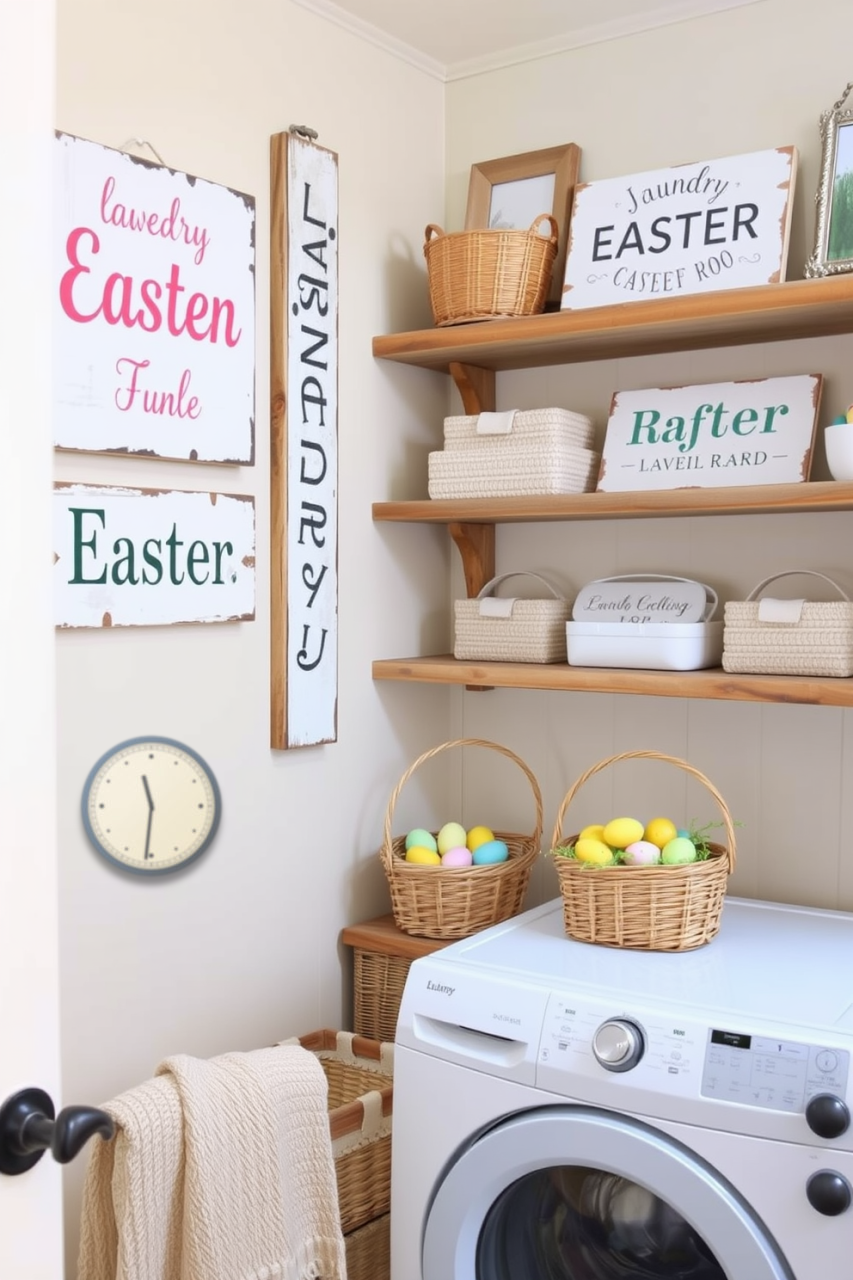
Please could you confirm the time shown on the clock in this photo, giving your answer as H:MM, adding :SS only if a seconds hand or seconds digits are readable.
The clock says 11:31
